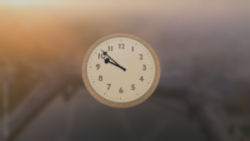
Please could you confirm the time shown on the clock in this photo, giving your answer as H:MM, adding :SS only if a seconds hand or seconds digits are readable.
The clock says 9:52
